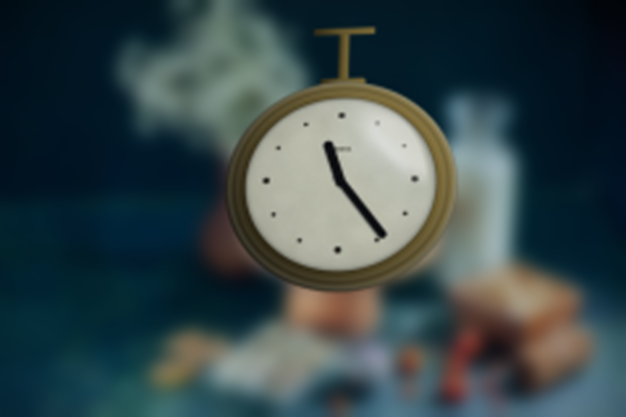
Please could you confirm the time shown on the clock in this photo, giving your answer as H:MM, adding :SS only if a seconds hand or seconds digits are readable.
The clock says 11:24
